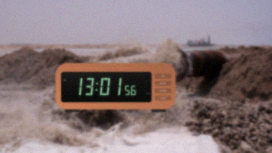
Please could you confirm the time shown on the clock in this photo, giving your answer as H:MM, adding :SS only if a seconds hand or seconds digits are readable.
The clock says 13:01
